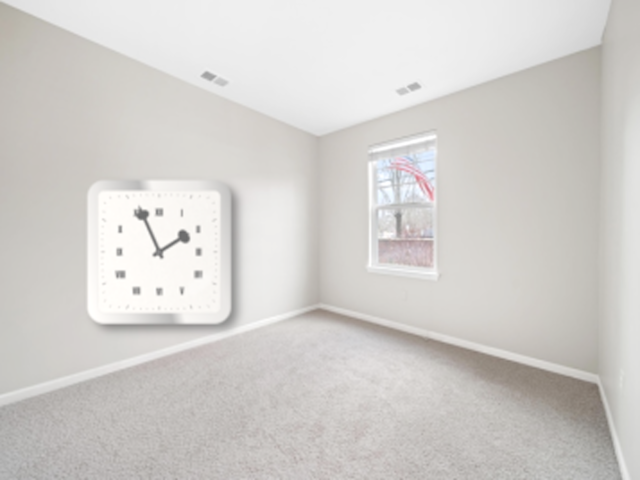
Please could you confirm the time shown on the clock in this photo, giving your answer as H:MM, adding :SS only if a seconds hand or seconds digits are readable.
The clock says 1:56
